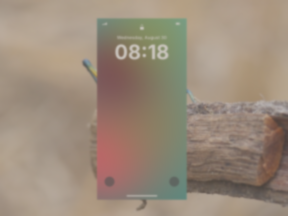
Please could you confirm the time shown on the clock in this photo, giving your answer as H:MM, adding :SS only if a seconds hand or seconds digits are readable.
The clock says 8:18
